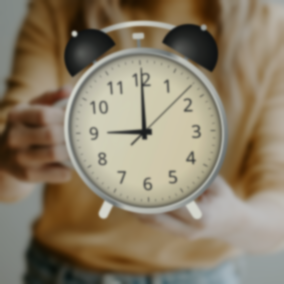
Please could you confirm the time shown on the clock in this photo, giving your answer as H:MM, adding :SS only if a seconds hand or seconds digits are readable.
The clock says 9:00:08
